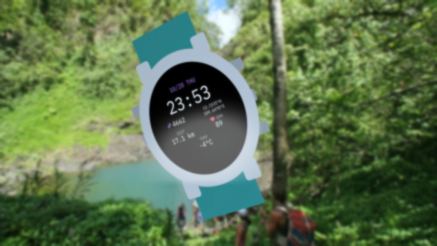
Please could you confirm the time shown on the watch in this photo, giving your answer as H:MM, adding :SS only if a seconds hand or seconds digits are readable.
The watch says 23:53
